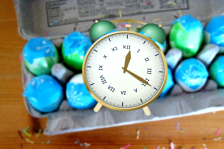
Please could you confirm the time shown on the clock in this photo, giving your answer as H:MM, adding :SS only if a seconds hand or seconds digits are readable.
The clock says 12:20
